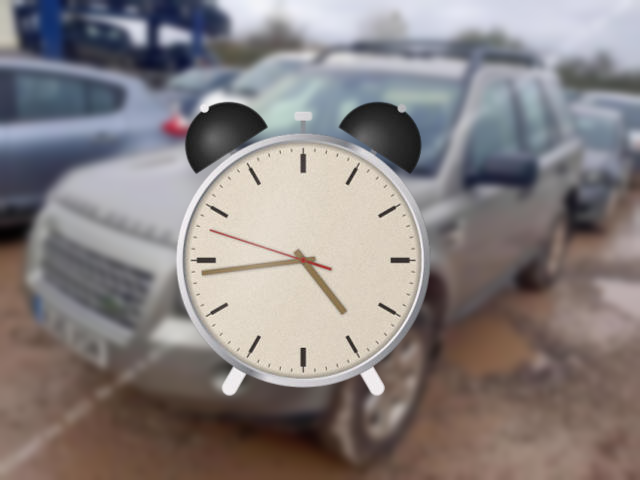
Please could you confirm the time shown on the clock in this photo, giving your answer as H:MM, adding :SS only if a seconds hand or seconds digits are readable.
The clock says 4:43:48
